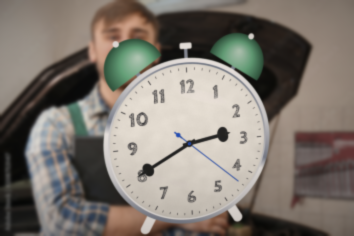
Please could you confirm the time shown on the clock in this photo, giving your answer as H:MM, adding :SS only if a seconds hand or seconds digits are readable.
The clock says 2:40:22
